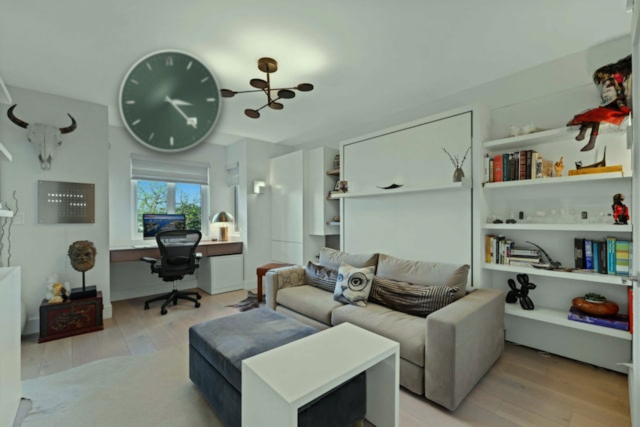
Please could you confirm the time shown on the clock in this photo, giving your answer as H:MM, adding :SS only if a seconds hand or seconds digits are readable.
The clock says 3:23
